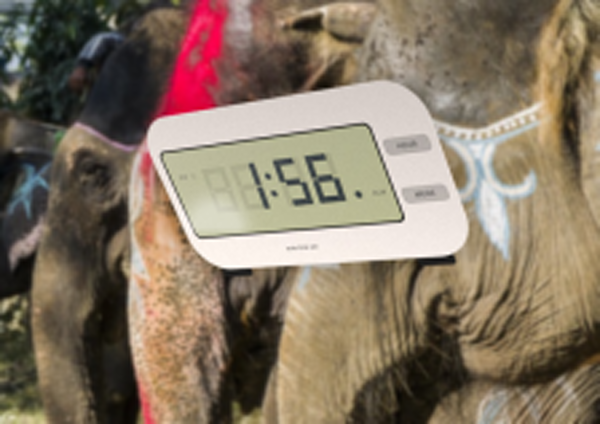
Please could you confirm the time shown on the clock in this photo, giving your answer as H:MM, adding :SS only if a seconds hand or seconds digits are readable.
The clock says 1:56
